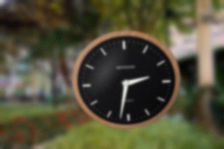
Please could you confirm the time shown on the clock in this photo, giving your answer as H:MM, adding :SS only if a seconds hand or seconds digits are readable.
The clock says 2:32
